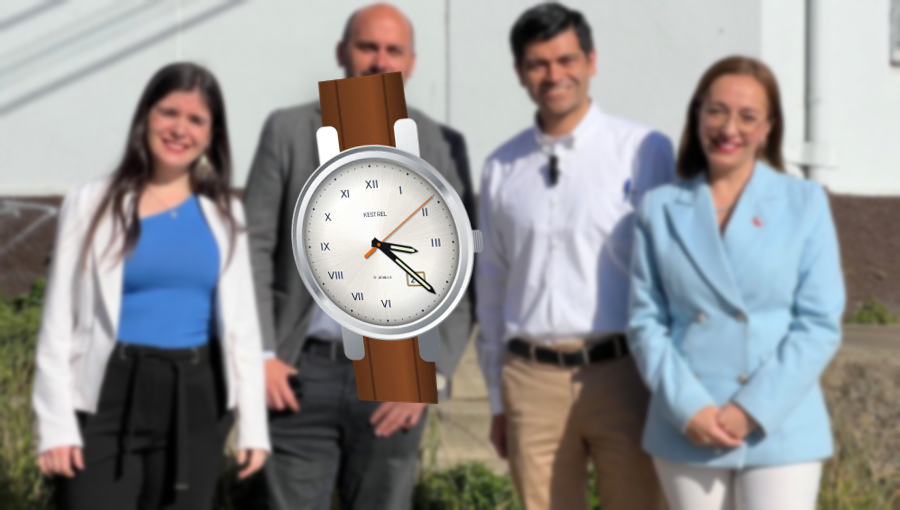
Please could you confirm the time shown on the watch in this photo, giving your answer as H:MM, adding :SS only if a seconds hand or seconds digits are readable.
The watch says 3:22:09
